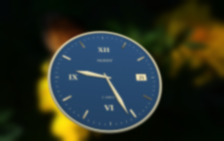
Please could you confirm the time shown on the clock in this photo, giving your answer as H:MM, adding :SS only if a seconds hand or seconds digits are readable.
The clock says 9:26
